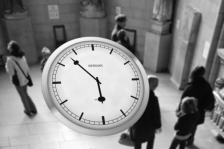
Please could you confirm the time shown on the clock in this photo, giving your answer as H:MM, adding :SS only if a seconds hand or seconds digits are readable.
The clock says 5:53
